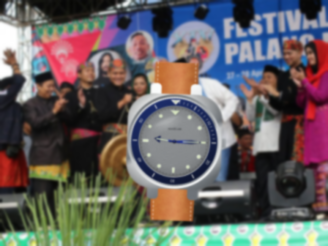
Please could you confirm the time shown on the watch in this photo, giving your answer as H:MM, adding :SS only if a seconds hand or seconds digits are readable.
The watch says 9:15
